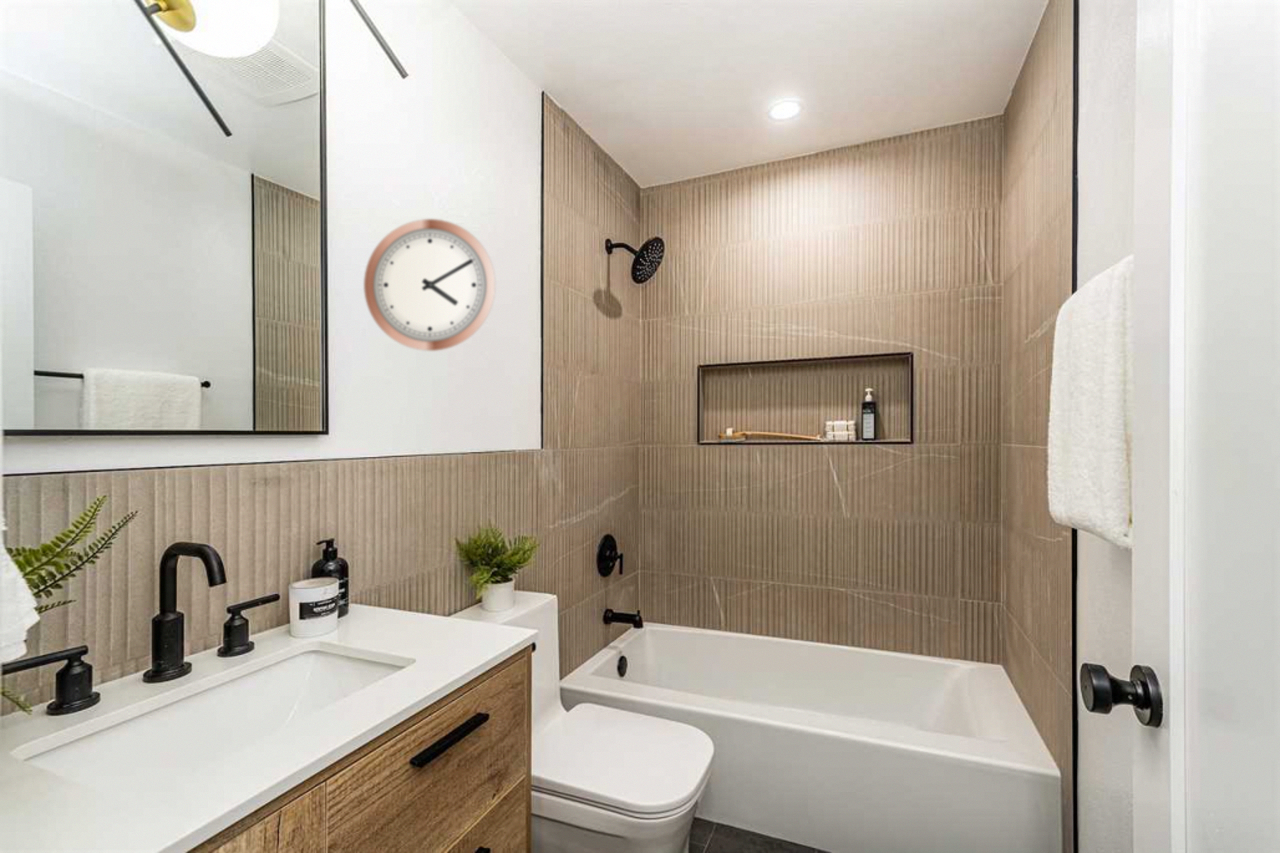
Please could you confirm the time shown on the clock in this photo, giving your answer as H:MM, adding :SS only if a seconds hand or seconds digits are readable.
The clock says 4:10
